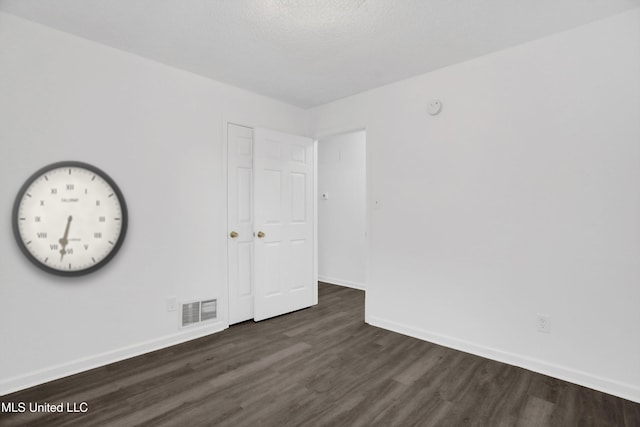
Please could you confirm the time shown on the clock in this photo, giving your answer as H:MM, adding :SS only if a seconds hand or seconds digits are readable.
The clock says 6:32
